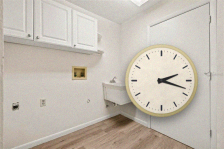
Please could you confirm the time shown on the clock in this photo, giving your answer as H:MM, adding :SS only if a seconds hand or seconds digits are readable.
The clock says 2:18
